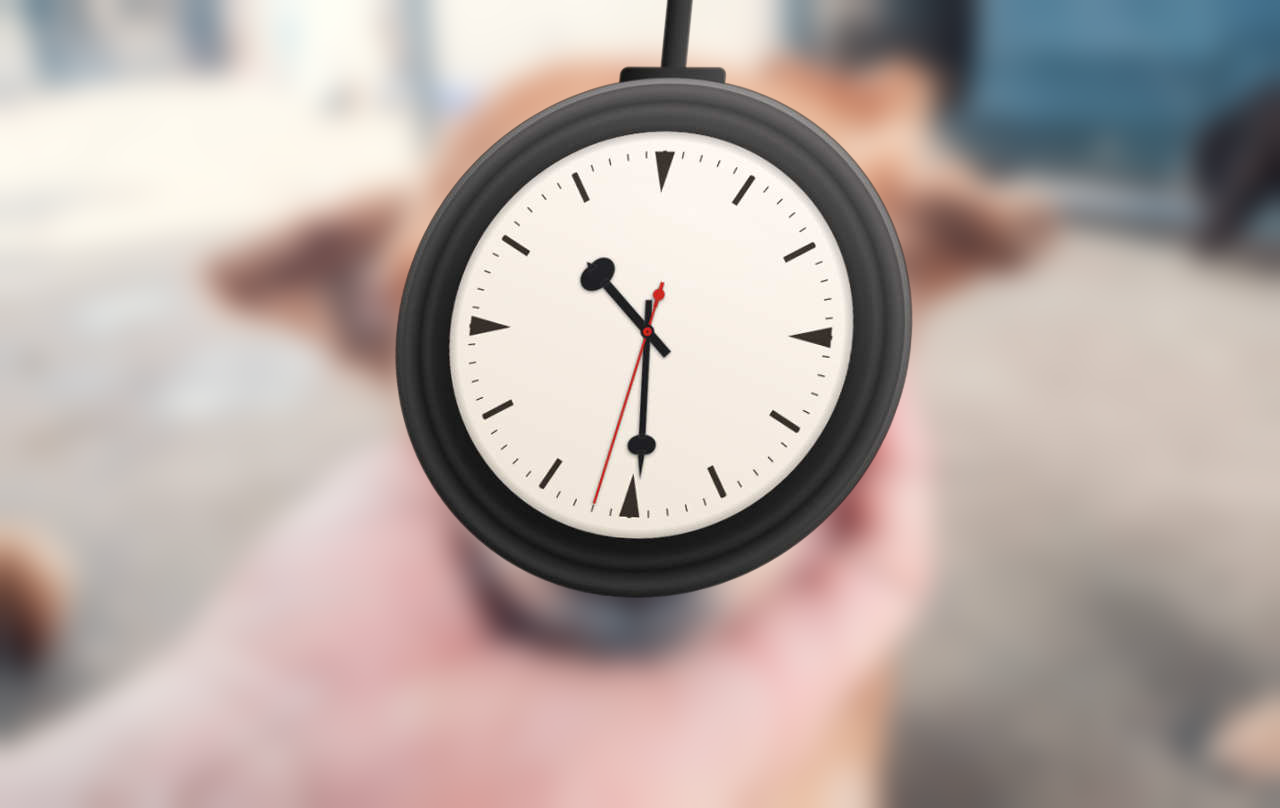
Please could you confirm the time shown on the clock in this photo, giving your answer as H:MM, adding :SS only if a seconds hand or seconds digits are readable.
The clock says 10:29:32
